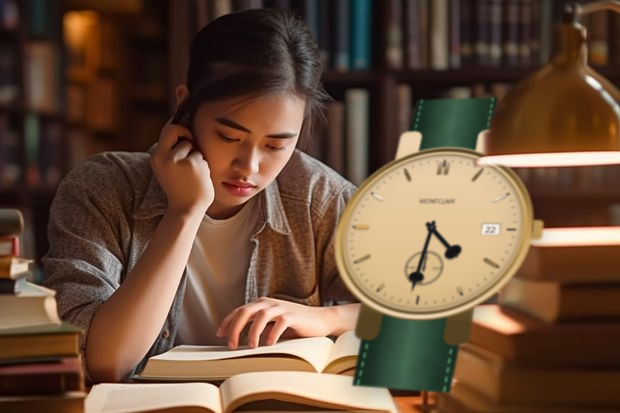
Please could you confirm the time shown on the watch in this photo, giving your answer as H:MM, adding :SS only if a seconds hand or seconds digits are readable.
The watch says 4:31
